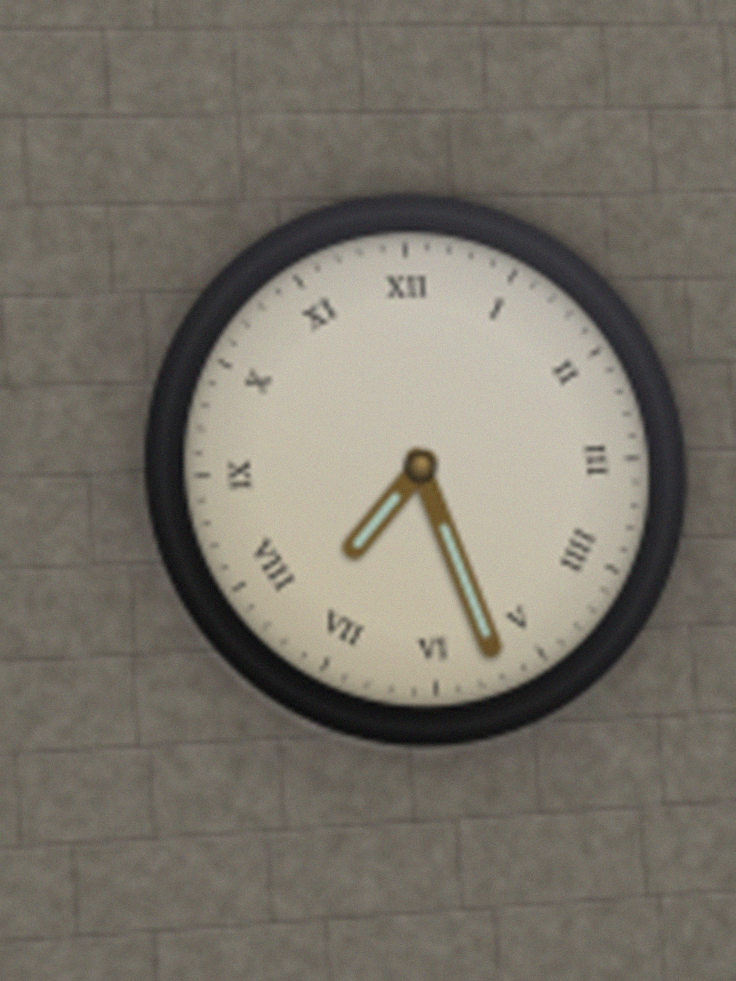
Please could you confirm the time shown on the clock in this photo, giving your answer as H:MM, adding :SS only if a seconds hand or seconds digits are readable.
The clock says 7:27
